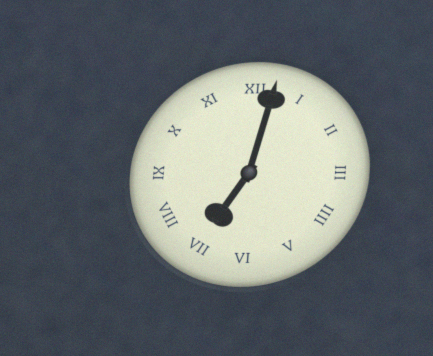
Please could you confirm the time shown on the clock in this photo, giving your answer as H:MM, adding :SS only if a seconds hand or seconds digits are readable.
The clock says 7:02
